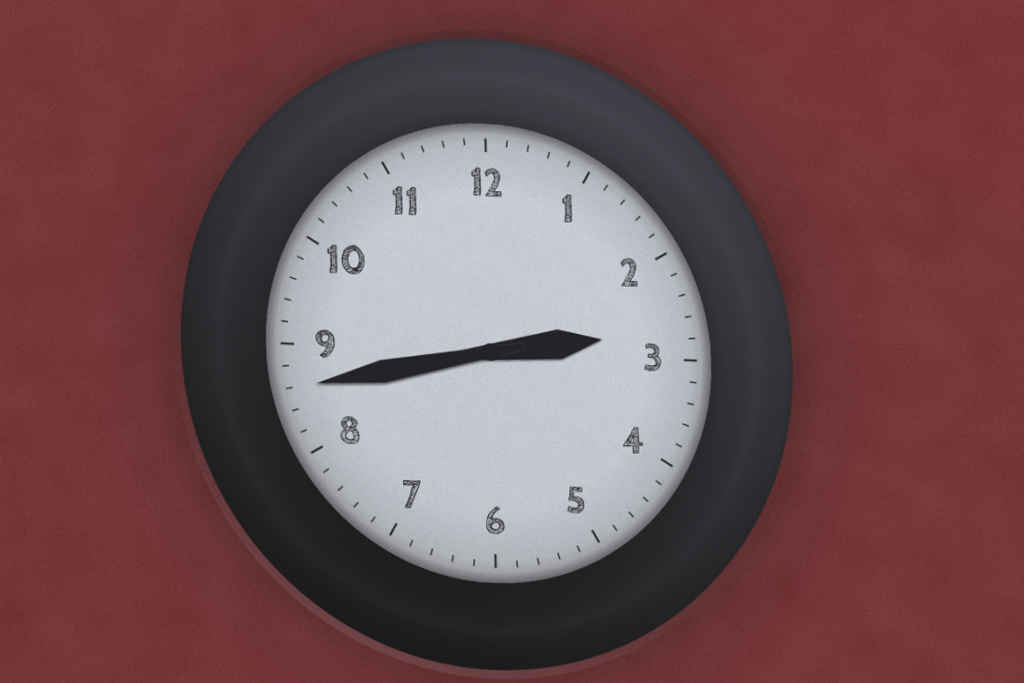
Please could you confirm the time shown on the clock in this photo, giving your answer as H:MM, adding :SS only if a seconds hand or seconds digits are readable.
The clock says 2:43
